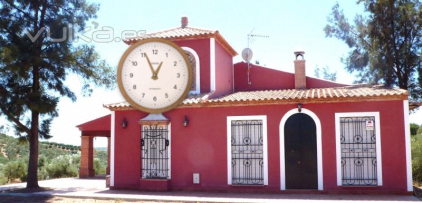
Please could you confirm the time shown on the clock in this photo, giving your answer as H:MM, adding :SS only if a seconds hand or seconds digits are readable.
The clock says 12:56
